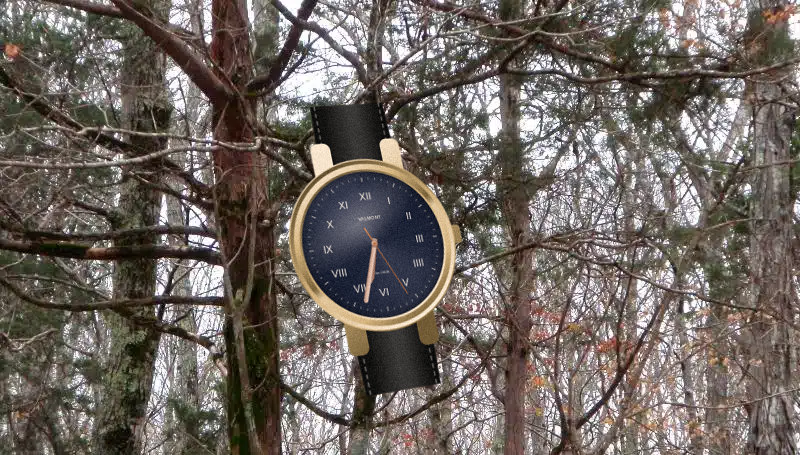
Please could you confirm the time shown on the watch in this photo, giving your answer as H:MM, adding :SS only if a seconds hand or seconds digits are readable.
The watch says 6:33:26
